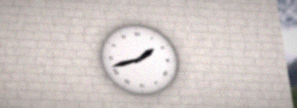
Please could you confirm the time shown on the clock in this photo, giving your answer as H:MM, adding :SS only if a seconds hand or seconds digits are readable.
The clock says 1:42
